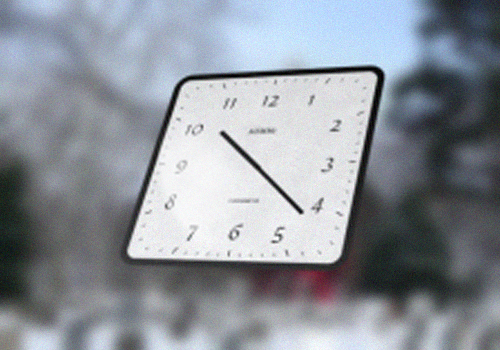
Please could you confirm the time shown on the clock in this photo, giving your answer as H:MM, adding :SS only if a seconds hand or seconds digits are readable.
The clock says 10:22
